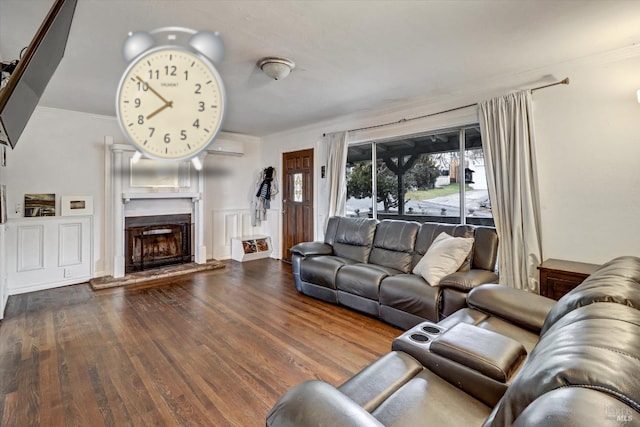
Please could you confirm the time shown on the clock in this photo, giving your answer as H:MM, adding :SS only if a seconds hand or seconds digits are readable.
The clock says 7:51
